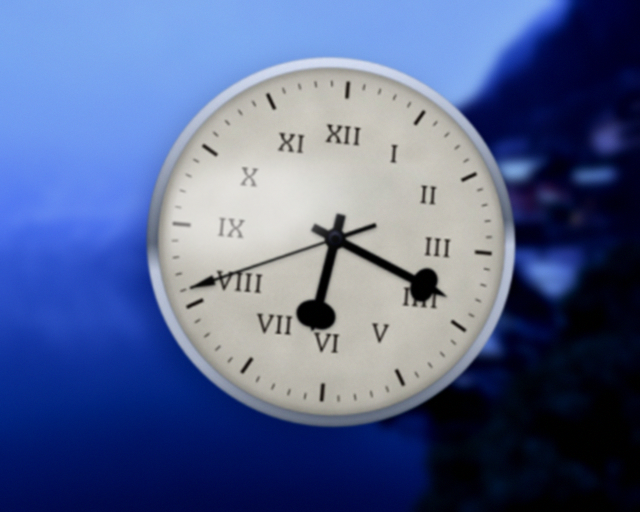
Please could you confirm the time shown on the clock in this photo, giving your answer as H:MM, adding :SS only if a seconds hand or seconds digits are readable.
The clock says 6:18:41
